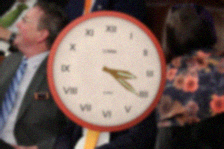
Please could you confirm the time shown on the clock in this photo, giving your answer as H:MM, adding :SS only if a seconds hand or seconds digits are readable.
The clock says 3:21
